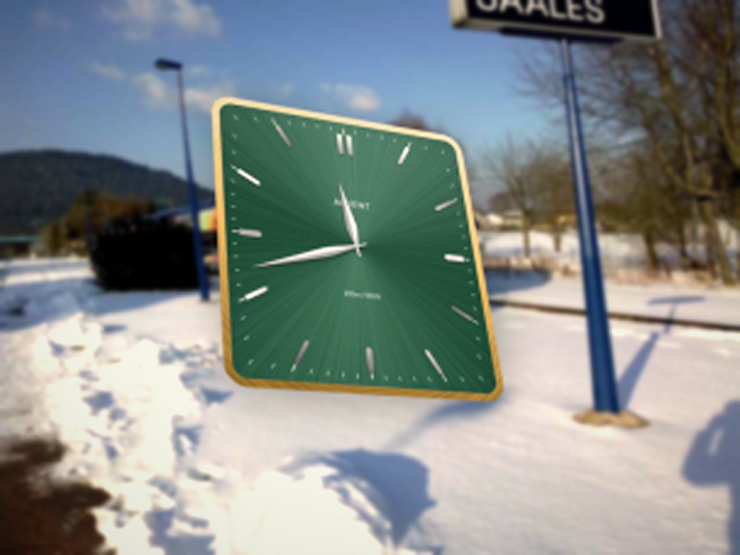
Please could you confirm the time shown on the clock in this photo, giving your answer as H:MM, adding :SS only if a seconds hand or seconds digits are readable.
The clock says 11:42
